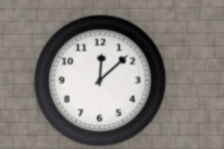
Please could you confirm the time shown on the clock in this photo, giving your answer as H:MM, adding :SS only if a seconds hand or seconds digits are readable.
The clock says 12:08
